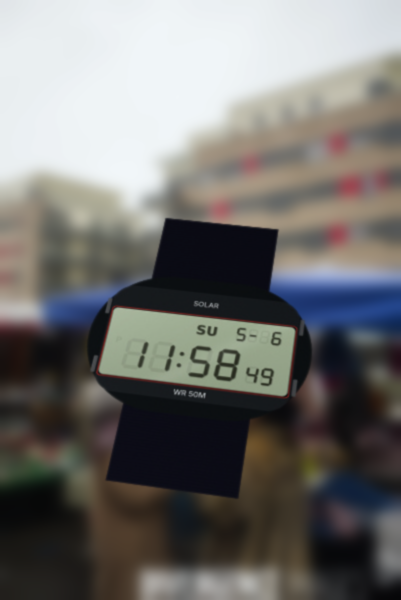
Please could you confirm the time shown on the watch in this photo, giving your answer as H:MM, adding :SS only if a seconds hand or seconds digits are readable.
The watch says 11:58:49
